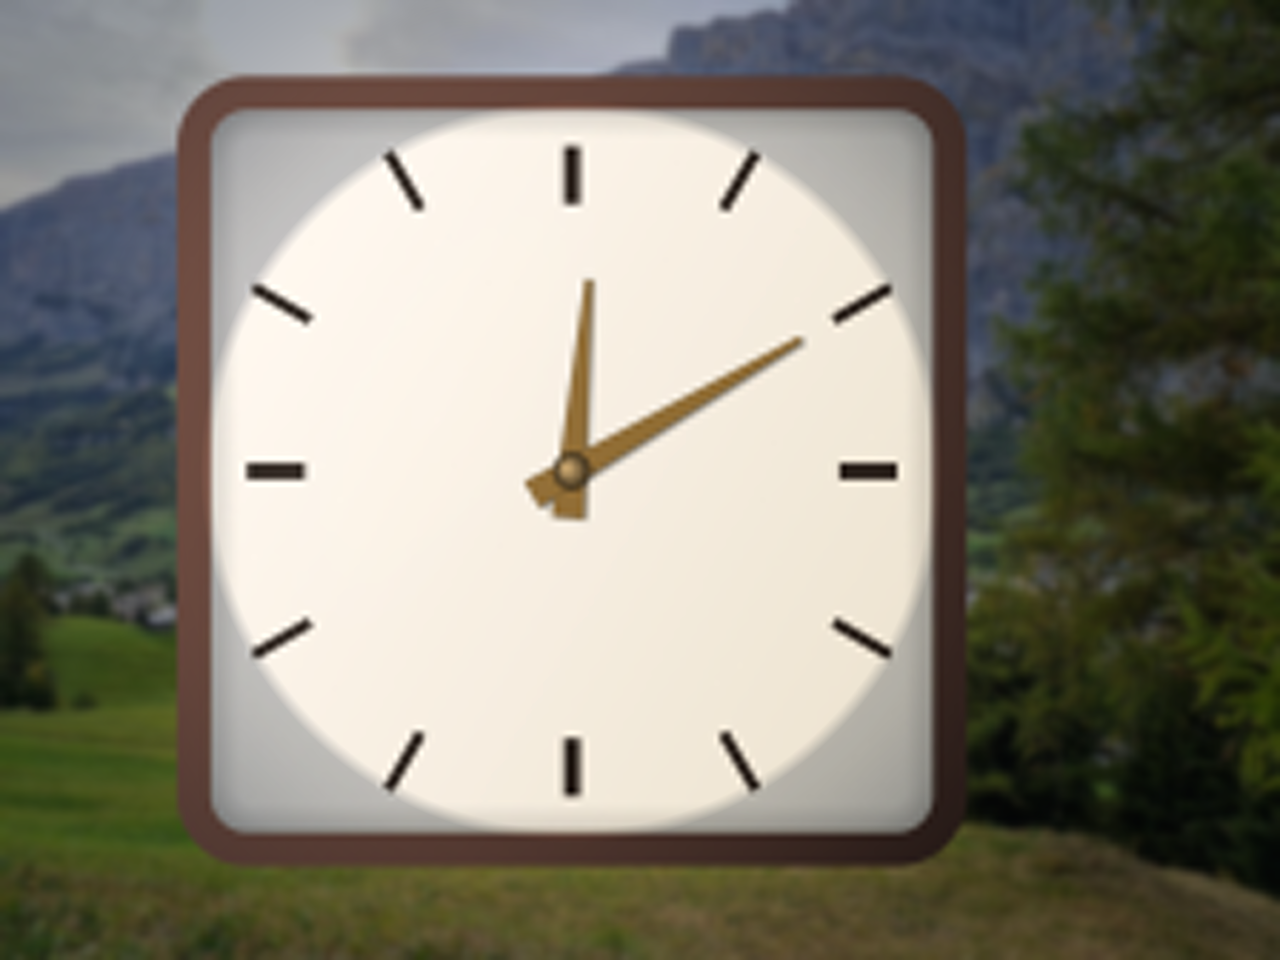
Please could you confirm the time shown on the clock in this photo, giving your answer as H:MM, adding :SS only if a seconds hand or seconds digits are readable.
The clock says 12:10
